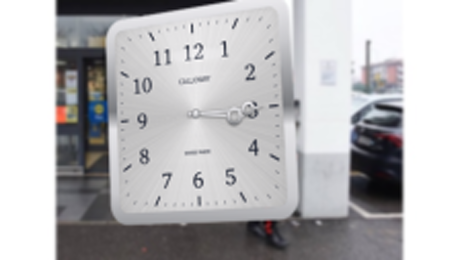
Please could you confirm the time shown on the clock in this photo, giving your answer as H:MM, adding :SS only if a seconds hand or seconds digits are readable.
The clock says 3:15
